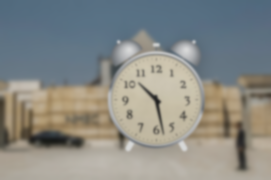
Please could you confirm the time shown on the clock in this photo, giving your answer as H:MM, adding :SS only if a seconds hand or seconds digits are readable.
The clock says 10:28
